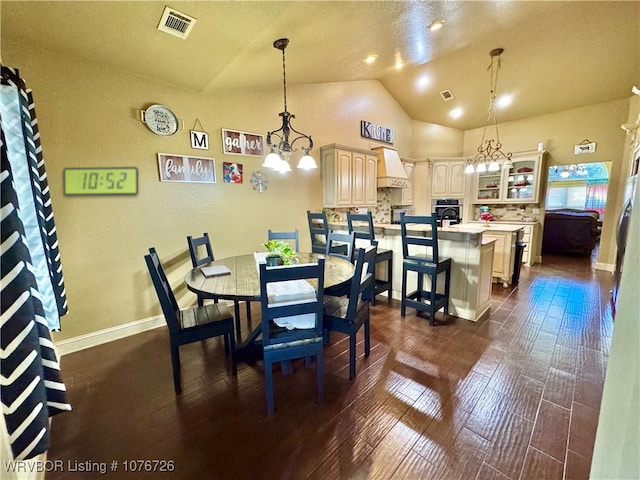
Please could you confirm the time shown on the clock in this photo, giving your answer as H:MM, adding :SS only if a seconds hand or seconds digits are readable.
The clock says 10:52
